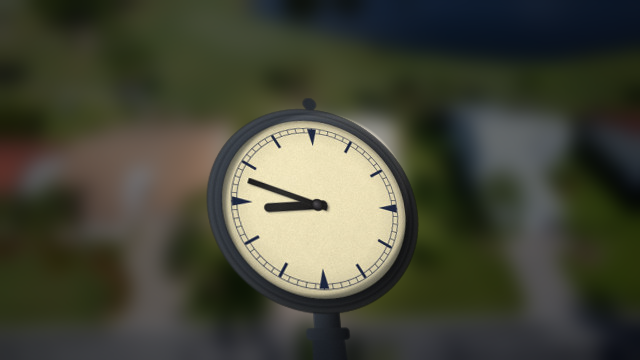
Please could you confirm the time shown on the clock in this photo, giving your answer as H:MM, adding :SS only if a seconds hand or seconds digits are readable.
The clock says 8:48
